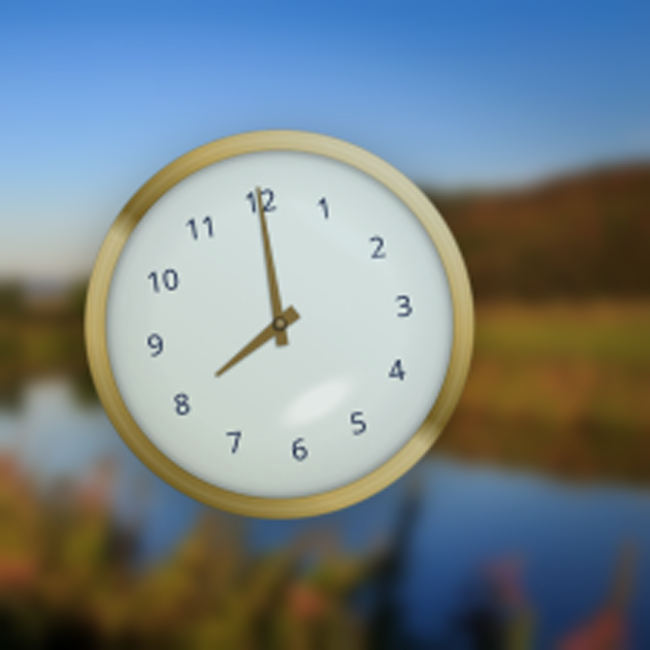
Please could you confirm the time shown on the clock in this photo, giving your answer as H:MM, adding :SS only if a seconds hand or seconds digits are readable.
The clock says 8:00
